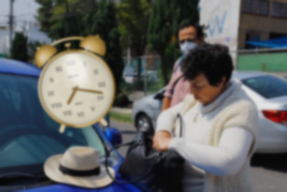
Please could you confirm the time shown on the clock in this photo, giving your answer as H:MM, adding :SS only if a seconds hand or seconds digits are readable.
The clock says 7:18
